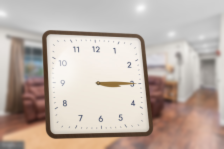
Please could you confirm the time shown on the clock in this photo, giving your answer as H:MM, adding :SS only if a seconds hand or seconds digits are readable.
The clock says 3:15
